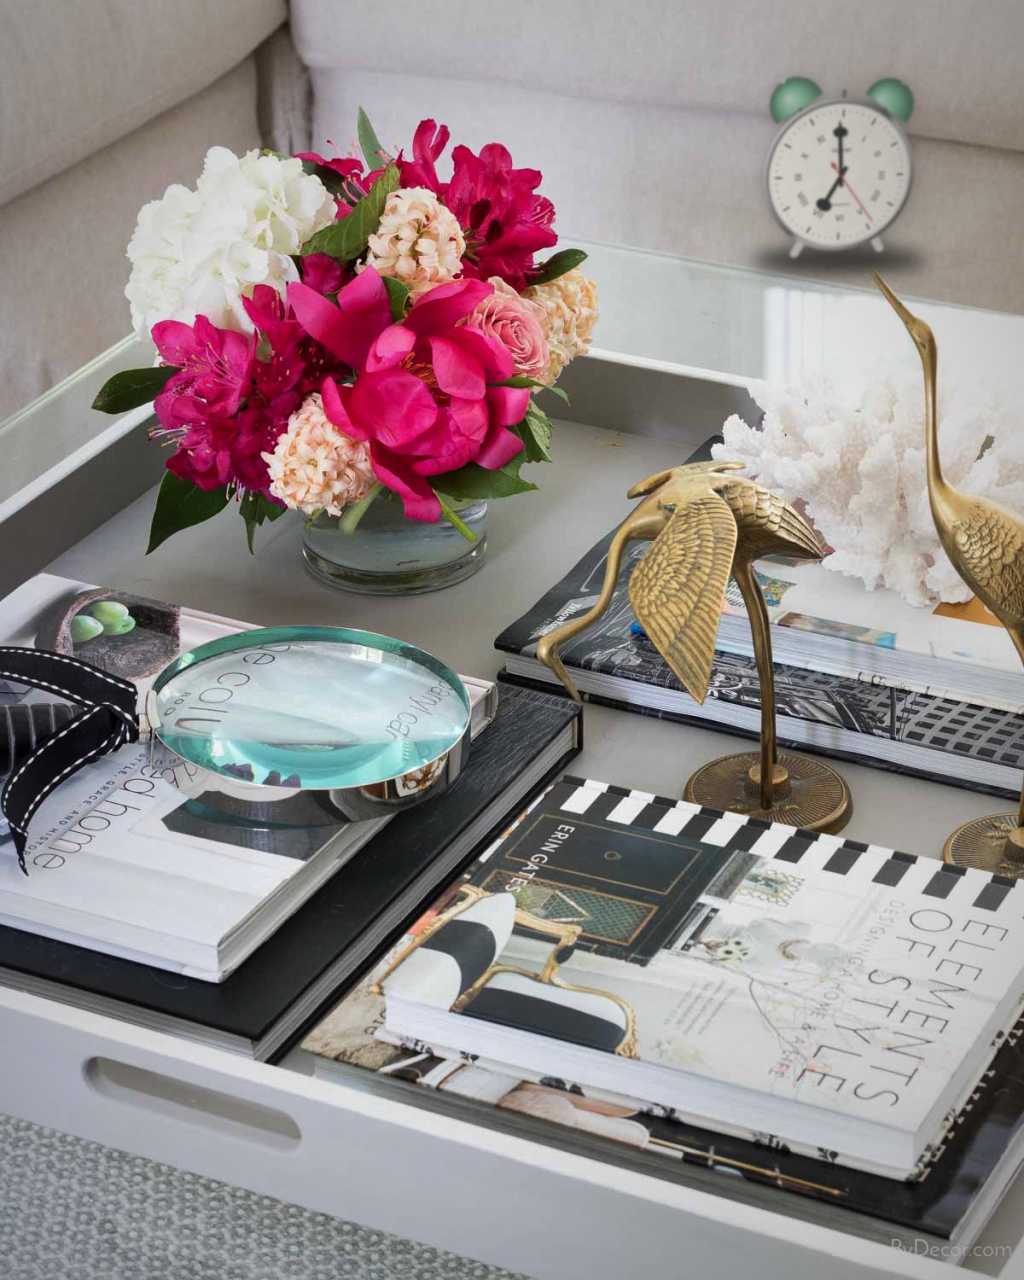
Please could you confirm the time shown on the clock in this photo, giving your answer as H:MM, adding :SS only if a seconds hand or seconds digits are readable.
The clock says 6:59:24
